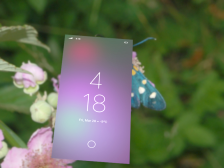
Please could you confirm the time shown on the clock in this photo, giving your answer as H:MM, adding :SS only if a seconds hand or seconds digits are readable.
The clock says 4:18
